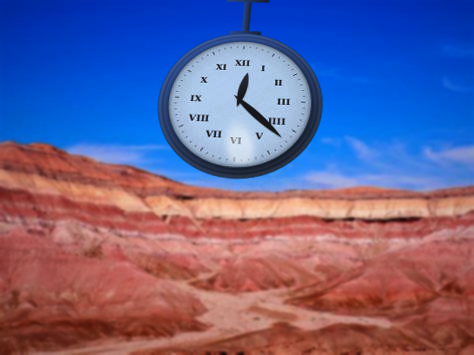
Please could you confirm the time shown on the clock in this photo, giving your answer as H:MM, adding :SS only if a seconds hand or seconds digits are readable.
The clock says 12:22
